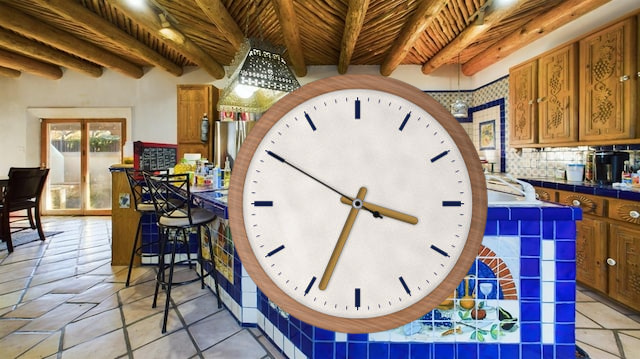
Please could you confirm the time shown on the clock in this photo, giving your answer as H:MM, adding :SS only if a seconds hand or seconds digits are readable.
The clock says 3:33:50
